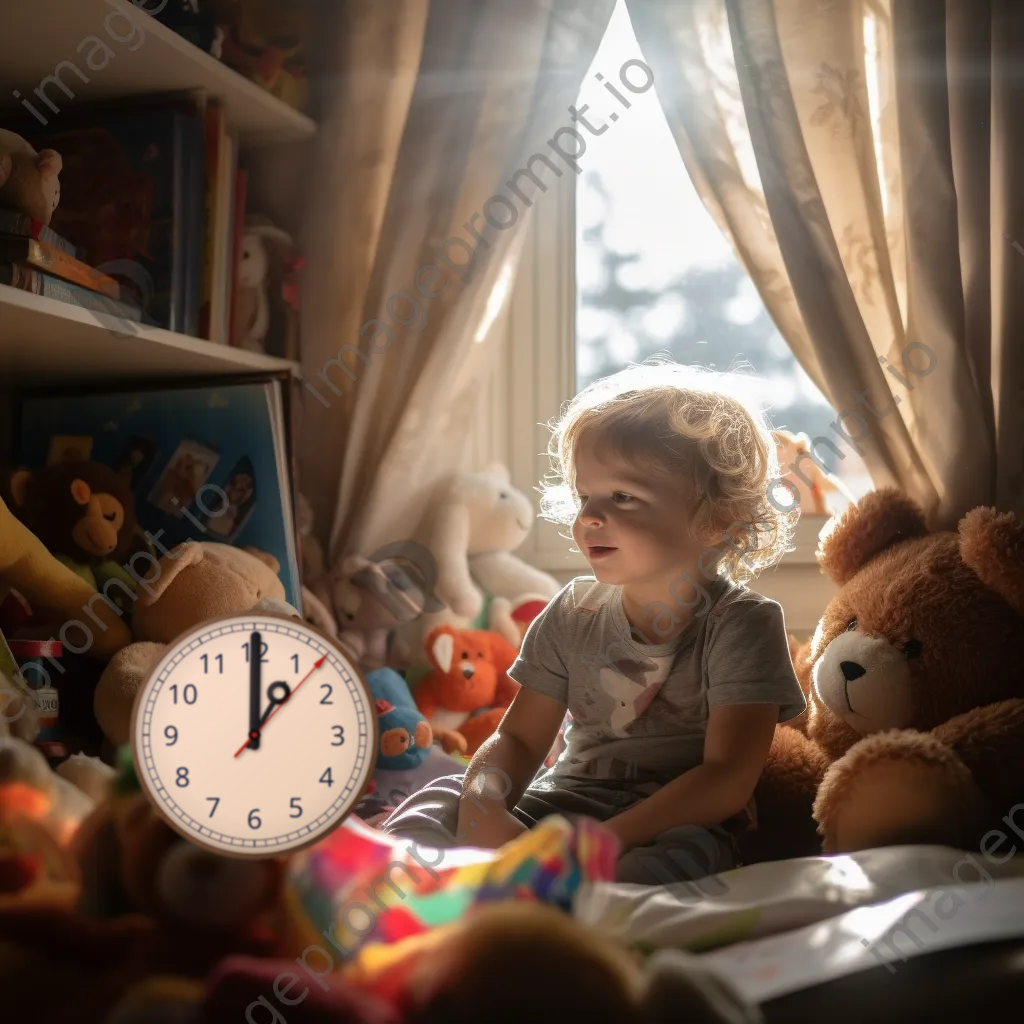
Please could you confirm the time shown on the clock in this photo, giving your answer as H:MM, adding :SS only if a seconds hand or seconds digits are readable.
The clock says 1:00:07
